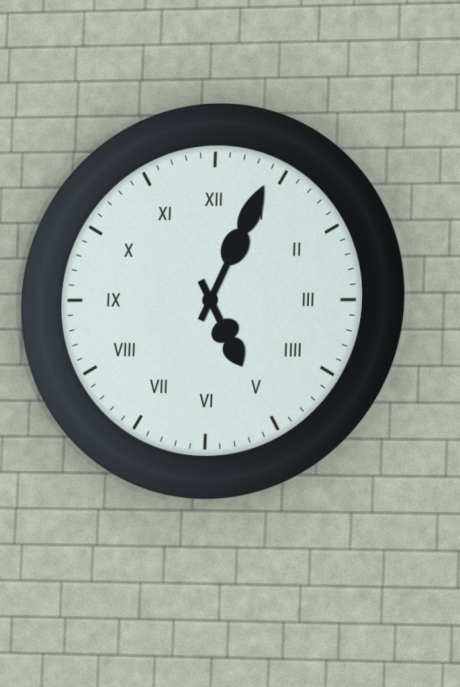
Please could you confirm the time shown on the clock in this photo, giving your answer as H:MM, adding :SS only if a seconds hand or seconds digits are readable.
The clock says 5:04
